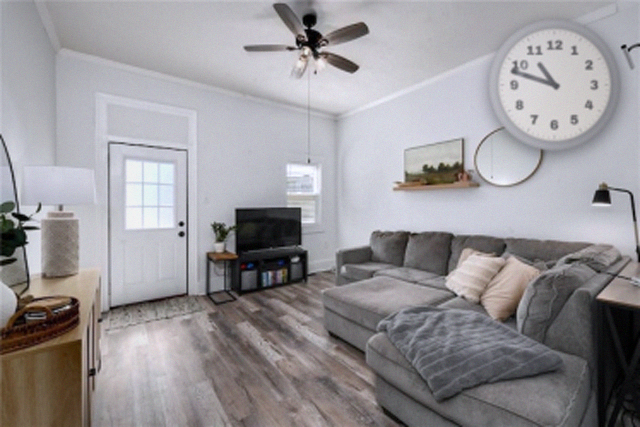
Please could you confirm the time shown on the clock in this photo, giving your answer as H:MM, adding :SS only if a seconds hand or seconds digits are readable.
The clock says 10:48
